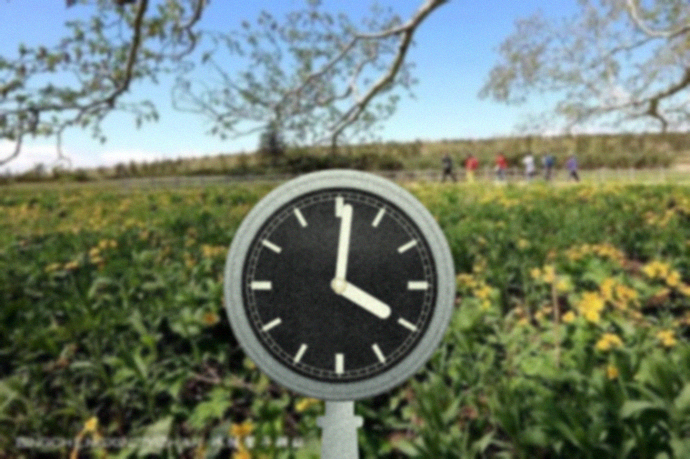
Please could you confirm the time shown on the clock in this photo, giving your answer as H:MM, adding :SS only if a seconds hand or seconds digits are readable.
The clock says 4:01
